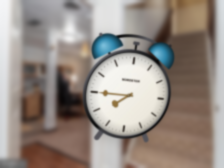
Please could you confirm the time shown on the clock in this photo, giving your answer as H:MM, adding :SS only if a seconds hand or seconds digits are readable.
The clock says 7:45
